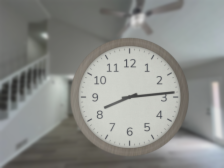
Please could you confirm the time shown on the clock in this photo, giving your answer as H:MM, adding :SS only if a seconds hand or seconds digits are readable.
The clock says 8:14
